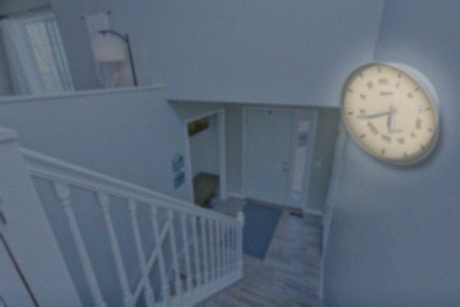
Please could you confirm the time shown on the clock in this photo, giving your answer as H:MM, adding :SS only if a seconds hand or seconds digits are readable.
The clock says 6:44
